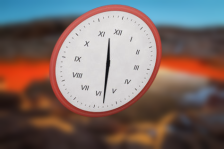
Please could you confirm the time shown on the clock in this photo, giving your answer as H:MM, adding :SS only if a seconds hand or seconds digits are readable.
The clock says 11:28
